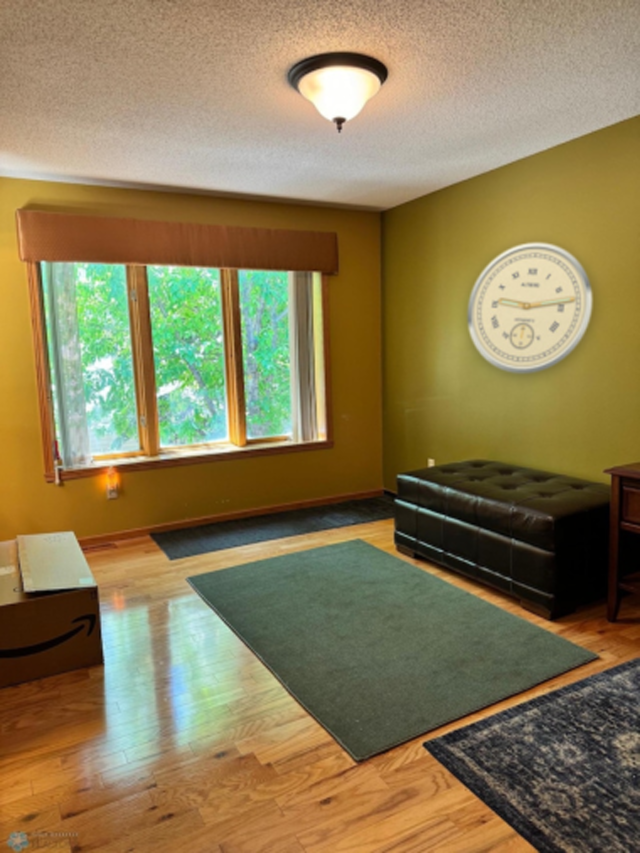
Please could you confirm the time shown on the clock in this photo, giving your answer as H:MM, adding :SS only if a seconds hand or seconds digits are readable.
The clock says 9:13
